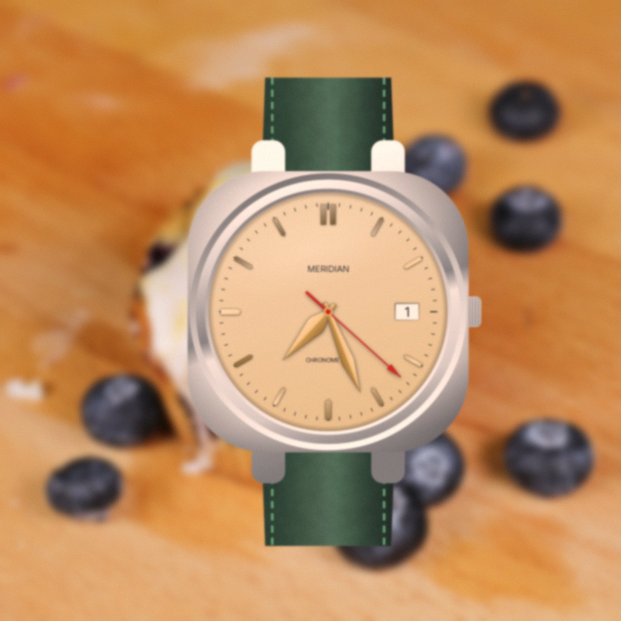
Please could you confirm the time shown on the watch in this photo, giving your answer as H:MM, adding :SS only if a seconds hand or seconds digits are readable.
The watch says 7:26:22
